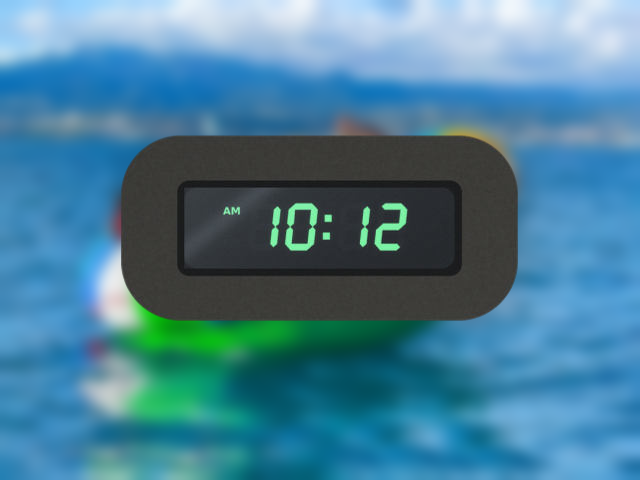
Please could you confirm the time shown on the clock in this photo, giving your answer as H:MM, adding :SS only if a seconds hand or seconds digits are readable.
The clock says 10:12
